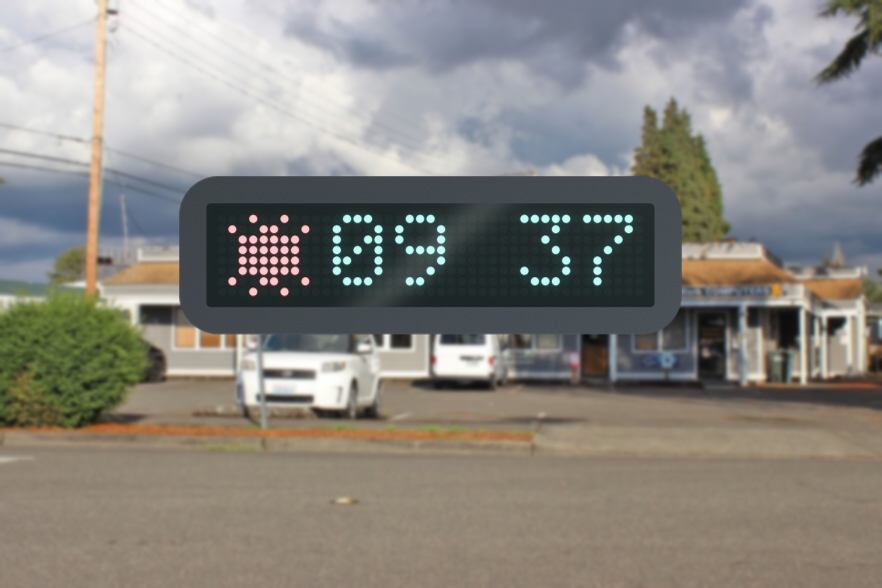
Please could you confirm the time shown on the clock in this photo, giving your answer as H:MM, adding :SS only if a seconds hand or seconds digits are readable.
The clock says 9:37
